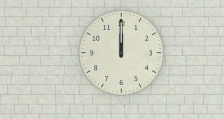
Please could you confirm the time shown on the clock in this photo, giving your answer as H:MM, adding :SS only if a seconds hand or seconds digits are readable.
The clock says 12:00
